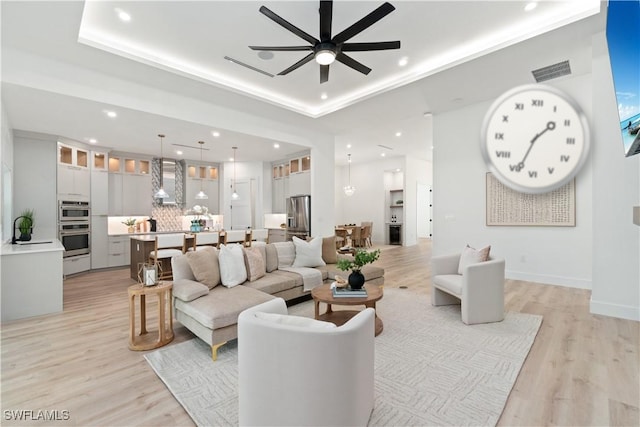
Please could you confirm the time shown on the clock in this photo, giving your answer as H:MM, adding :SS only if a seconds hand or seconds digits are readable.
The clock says 1:34
